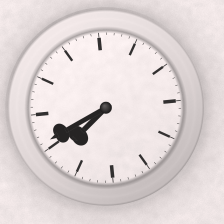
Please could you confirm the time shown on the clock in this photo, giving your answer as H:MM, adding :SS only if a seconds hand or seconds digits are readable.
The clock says 7:41
